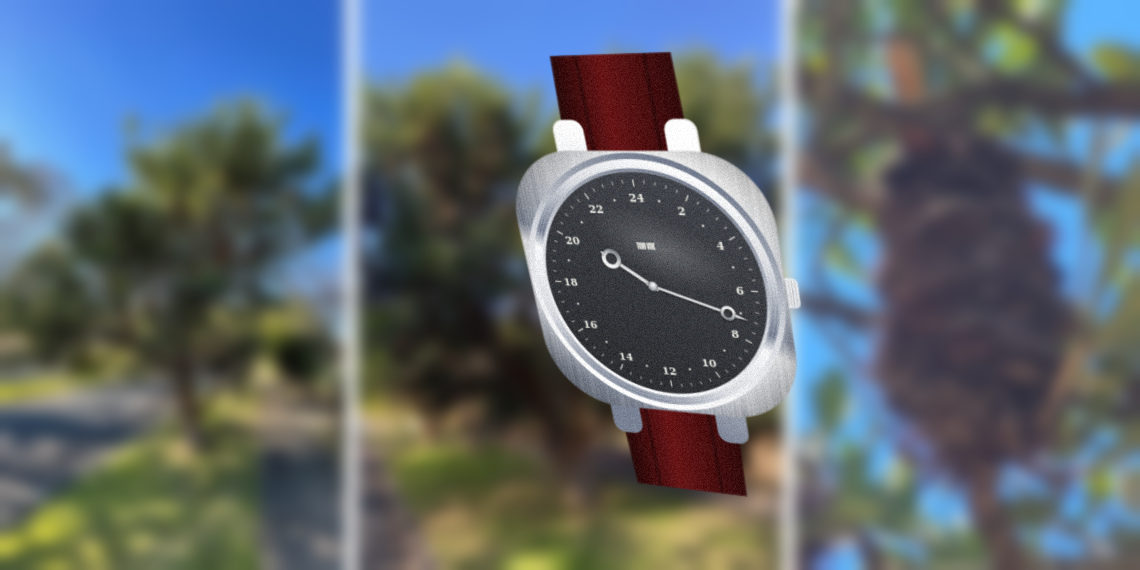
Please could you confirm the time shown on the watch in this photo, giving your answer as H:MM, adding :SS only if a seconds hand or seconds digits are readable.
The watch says 20:18
